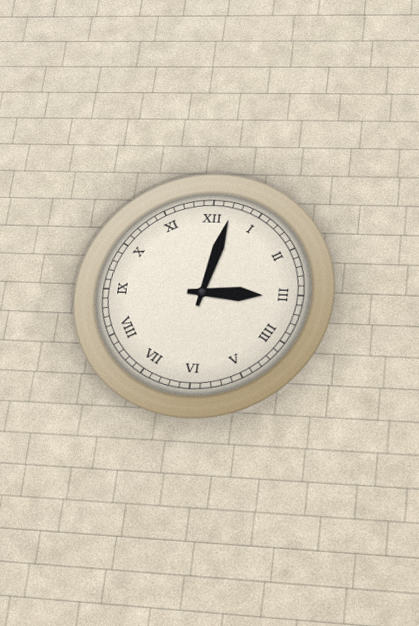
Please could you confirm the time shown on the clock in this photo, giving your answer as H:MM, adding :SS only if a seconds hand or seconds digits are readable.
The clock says 3:02
